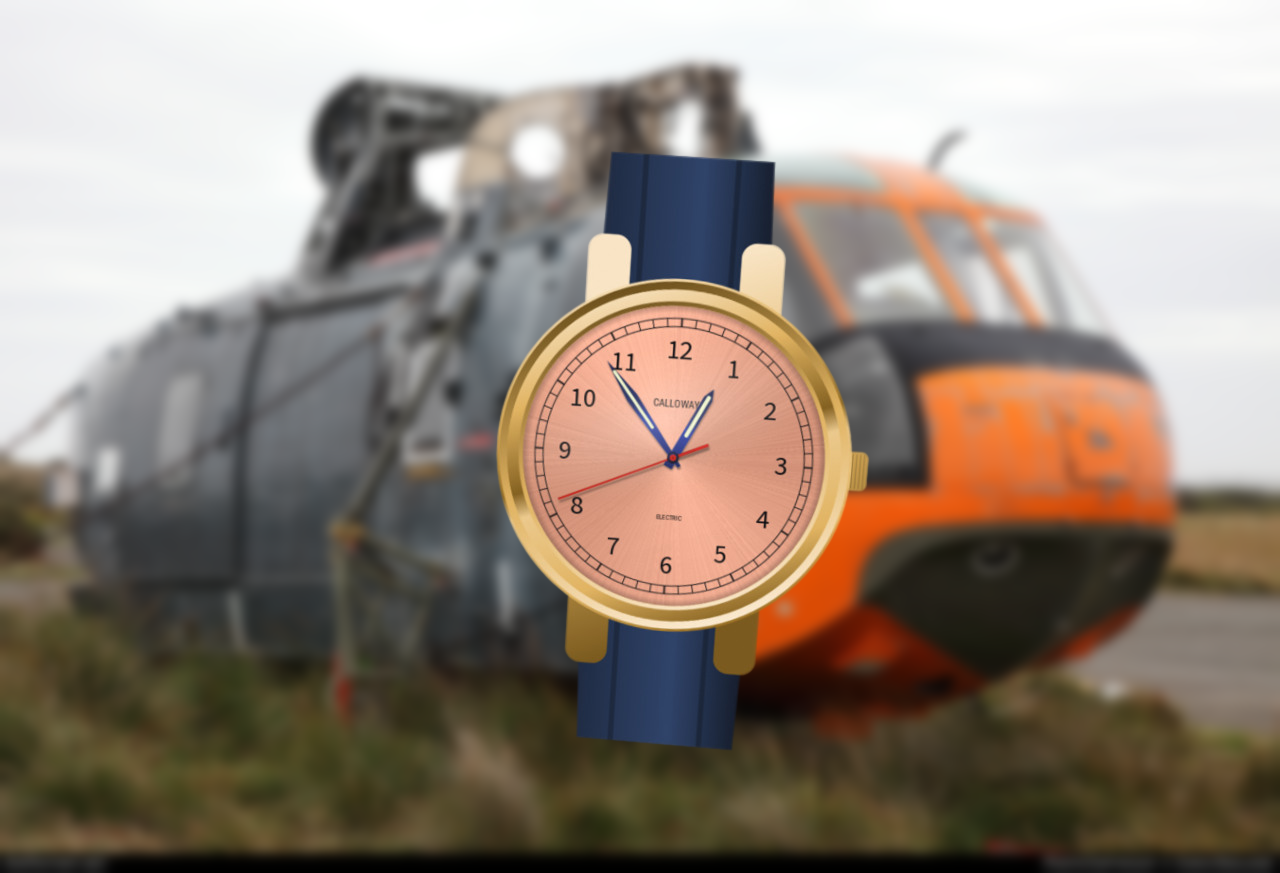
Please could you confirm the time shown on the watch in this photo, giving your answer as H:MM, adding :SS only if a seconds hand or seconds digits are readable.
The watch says 12:53:41
